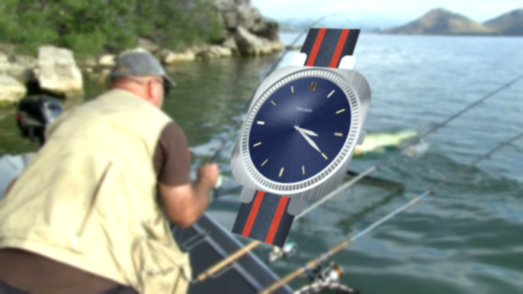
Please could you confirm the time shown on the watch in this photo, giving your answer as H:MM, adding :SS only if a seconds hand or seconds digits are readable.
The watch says 3:20
